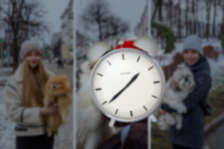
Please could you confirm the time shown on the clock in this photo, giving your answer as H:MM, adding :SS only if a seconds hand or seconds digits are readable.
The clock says 1:39
